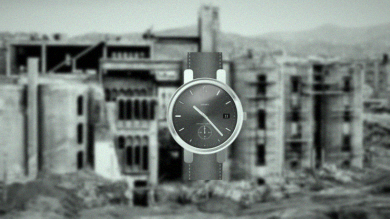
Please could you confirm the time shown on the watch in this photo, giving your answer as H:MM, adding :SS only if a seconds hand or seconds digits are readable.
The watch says 10:23
